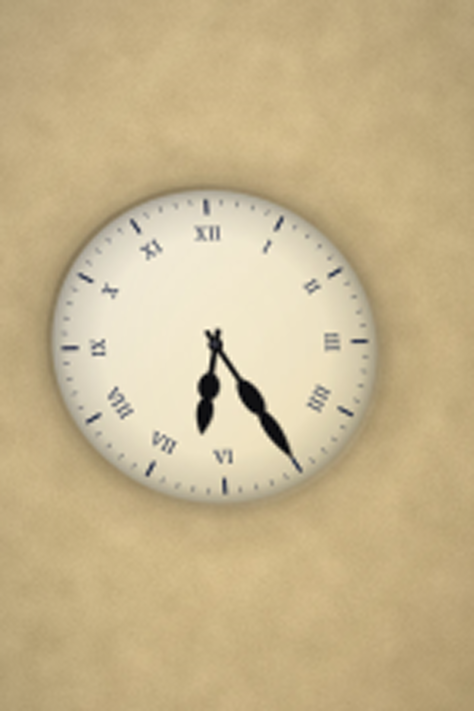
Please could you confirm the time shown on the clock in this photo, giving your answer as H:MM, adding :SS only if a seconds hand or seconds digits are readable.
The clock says 6:25
